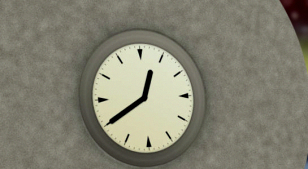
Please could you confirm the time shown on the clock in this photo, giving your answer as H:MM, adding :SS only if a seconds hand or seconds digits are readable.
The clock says 12:40
